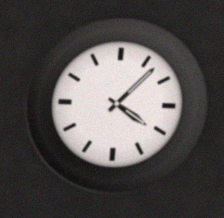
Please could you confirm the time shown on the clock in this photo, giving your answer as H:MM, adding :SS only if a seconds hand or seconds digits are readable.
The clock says 4:07
